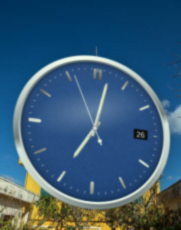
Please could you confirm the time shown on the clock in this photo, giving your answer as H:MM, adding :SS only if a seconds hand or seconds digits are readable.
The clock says 7:01:56
